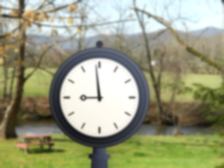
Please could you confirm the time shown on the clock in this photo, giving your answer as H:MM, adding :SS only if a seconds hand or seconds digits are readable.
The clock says 8:59
